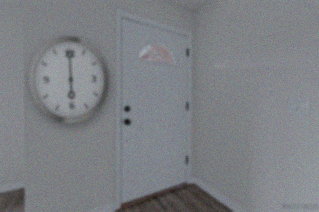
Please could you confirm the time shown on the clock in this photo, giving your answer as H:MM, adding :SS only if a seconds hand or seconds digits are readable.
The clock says 6:00
